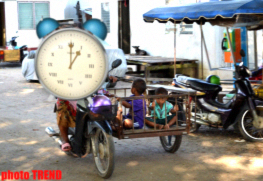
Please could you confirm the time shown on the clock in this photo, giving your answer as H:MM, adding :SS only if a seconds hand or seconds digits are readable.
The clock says 1:00
